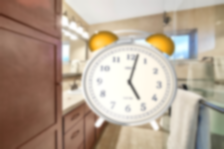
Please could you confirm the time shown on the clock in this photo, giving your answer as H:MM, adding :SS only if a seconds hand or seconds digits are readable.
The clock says 5:02
